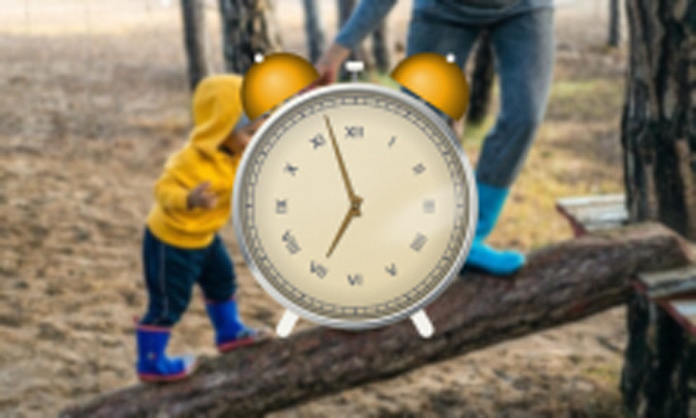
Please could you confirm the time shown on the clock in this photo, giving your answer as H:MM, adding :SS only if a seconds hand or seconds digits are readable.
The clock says 6:57
